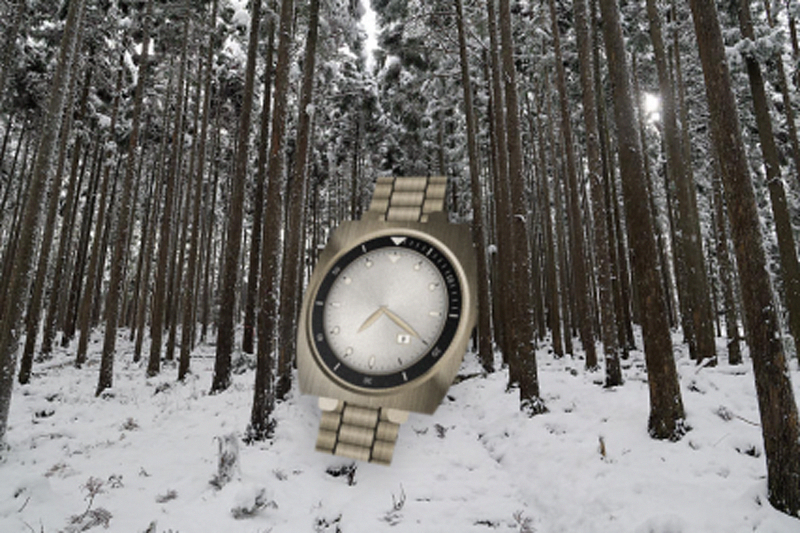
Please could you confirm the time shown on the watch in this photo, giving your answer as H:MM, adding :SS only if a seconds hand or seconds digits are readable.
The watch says 7:20
